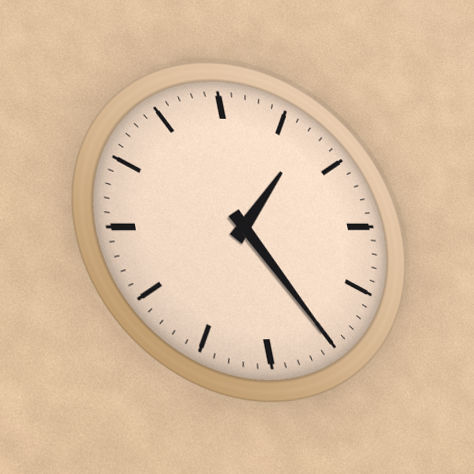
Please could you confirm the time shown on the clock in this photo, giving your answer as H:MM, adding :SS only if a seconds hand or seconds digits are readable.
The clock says 1:25
